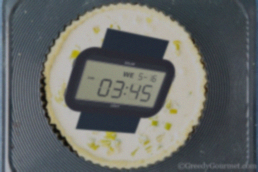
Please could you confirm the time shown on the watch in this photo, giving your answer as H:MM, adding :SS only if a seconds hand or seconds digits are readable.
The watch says 3:45
